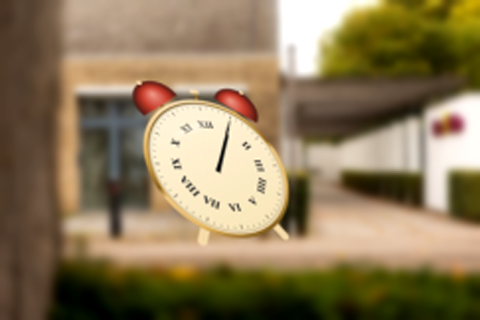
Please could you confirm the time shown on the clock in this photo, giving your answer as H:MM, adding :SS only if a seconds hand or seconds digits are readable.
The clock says 1:05
